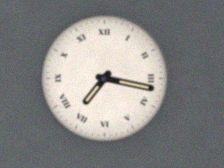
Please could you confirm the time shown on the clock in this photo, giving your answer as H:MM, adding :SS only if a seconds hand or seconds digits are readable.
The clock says 7:17
